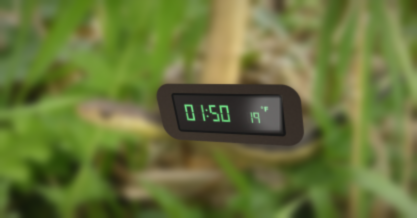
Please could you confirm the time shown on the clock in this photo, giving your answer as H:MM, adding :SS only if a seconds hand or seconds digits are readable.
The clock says 1:50
